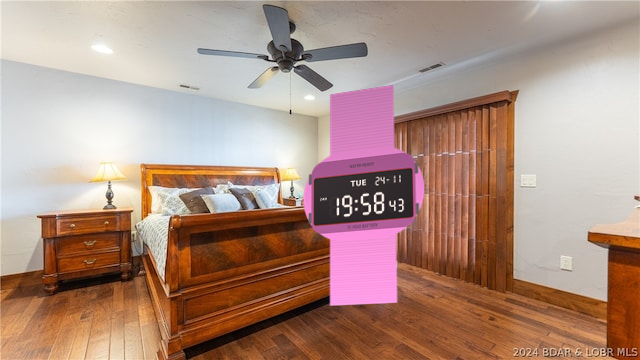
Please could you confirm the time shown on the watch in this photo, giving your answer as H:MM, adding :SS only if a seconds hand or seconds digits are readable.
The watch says 19:58:43
